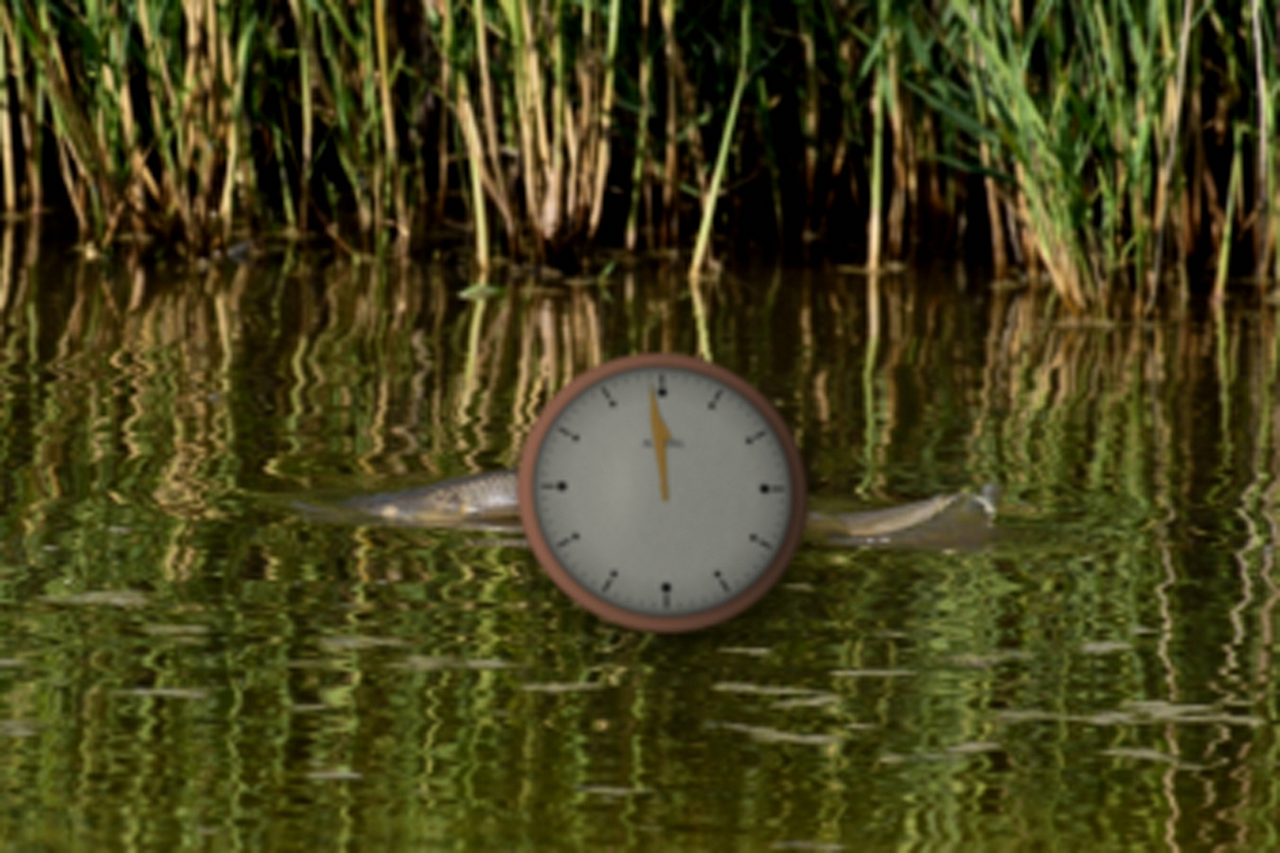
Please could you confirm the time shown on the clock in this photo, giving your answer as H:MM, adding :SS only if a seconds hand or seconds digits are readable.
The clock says 11:59
